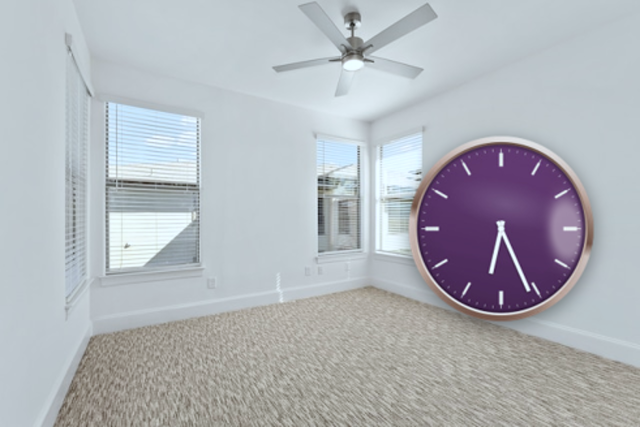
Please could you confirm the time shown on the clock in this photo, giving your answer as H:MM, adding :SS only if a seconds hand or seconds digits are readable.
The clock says 6:26
